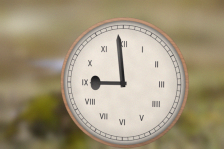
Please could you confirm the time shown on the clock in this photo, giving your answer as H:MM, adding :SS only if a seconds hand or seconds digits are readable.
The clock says 8:59
